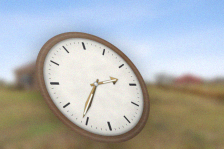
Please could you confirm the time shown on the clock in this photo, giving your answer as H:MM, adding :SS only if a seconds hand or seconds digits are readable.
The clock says 2:36
